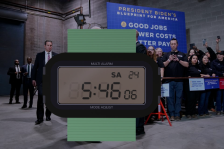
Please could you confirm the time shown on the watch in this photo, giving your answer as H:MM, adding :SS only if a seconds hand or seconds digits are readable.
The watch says 5:46:06
